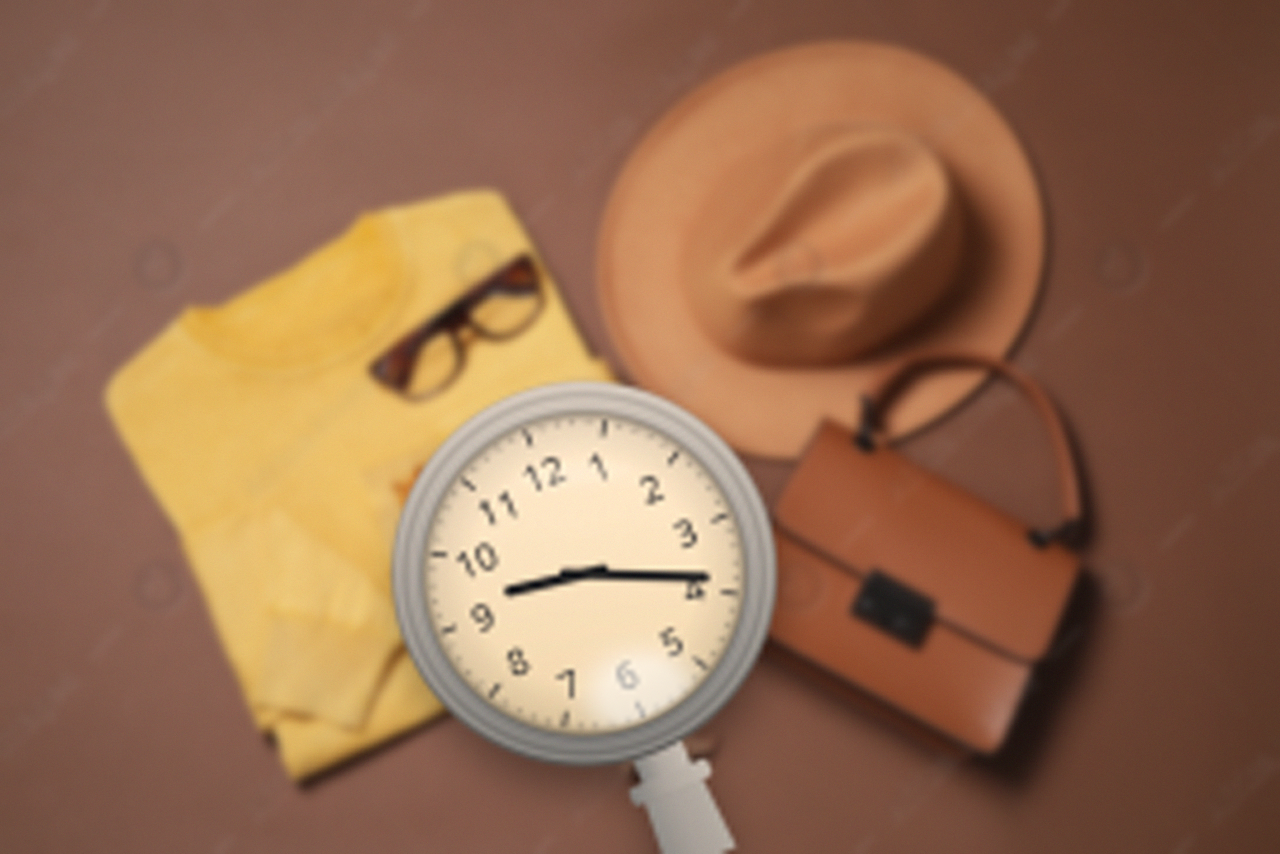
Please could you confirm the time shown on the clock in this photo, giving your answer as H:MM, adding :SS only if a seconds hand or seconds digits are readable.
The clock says 9:19
